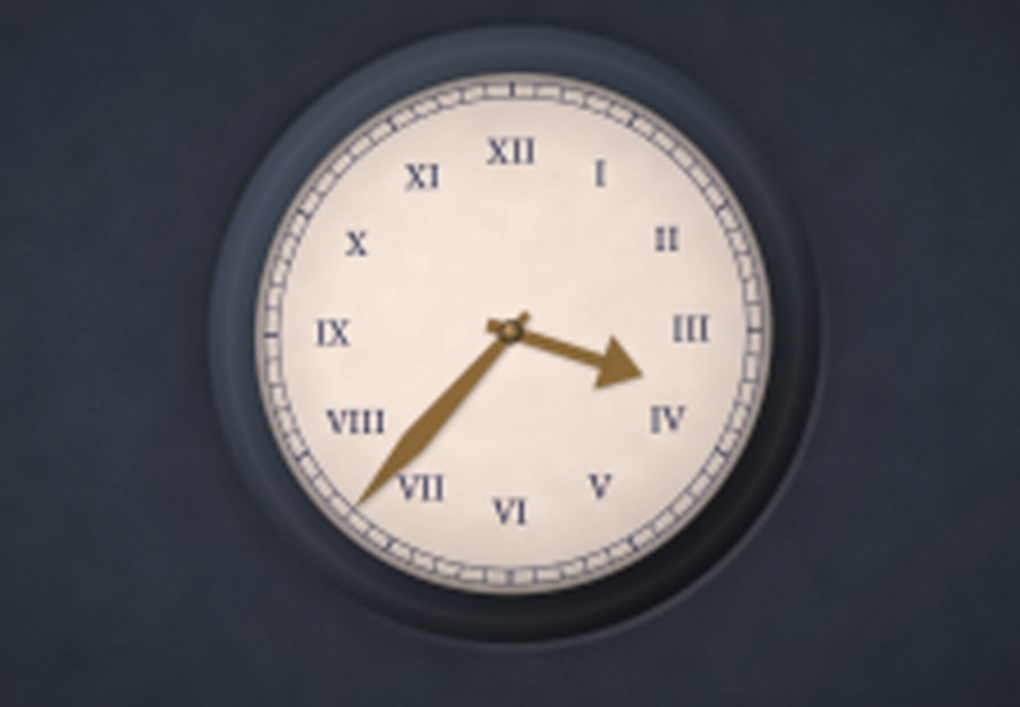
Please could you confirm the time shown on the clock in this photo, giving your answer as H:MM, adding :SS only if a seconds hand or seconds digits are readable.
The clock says 3:37
